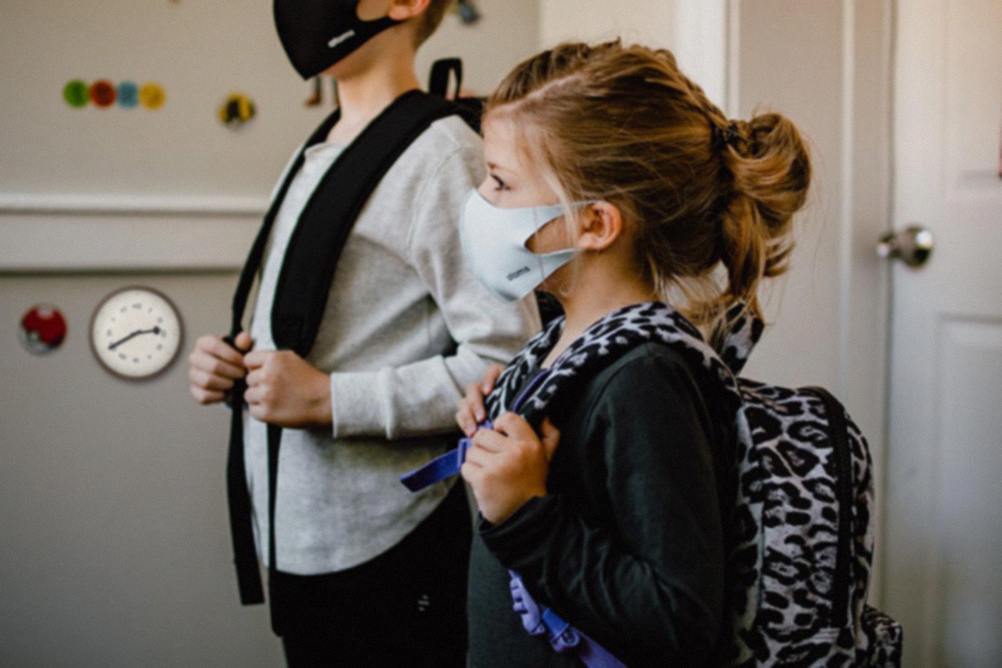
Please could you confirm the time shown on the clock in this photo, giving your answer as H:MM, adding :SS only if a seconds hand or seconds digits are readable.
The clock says 2:40
